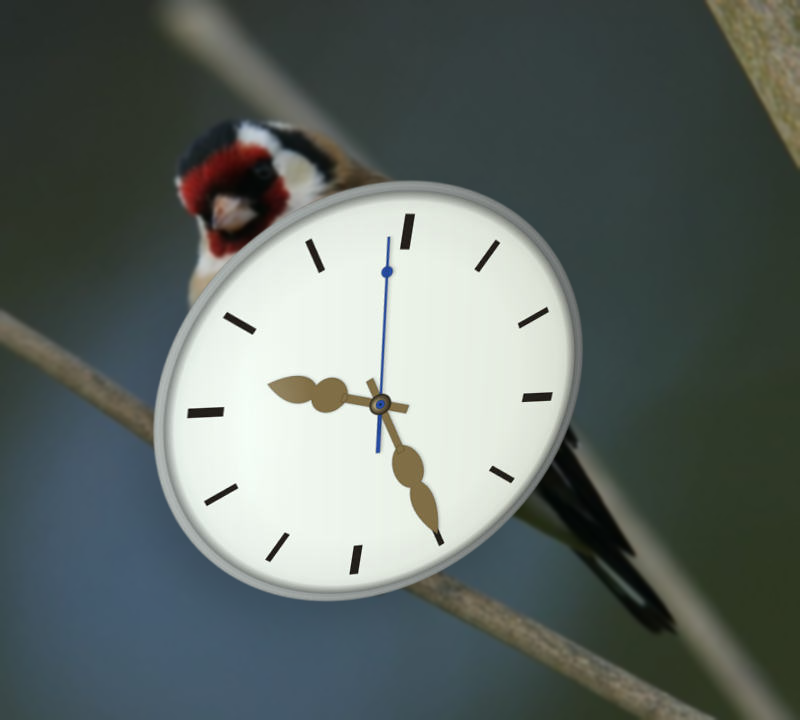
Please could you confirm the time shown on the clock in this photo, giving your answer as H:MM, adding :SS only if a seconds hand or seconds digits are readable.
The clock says 9:24:59
